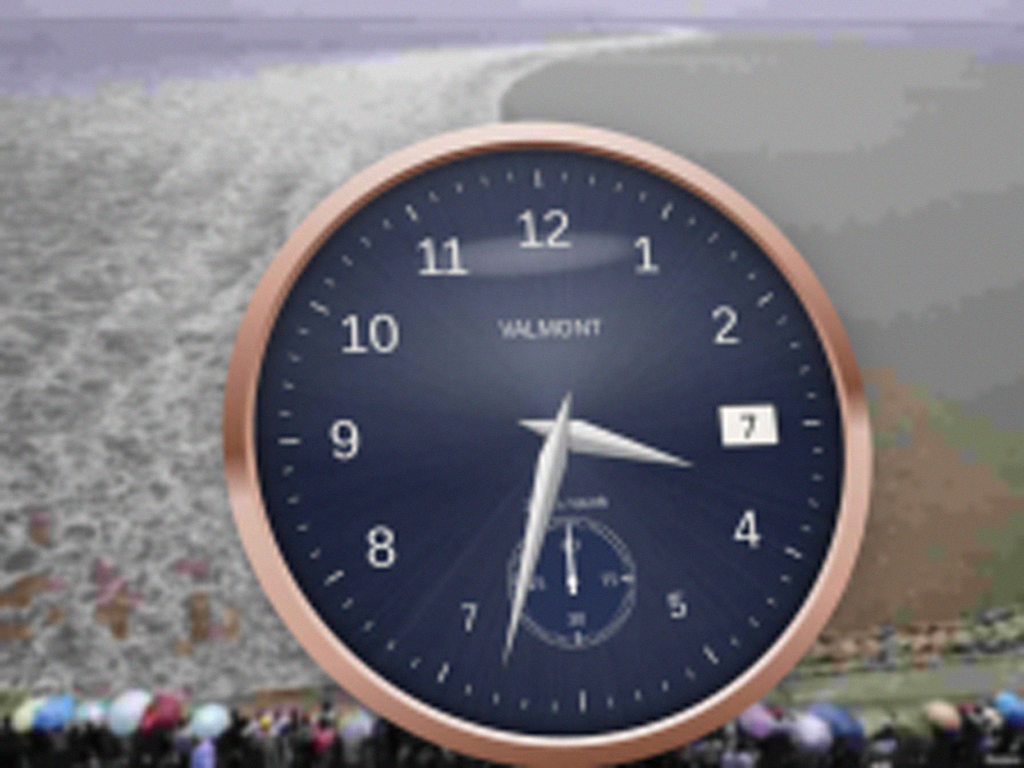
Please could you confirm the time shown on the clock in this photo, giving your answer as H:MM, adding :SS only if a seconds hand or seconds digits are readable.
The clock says 3:33
